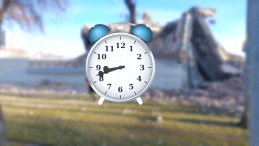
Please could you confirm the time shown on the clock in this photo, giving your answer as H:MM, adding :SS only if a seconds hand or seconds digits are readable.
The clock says 8:42
